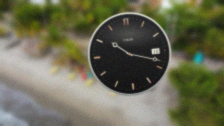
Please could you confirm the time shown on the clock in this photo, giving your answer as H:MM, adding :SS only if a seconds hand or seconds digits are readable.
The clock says 10:18
